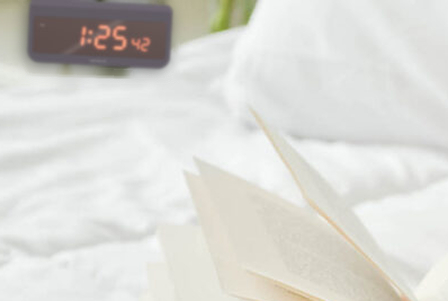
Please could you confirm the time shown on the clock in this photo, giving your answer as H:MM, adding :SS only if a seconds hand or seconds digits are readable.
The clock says 1:25:42
